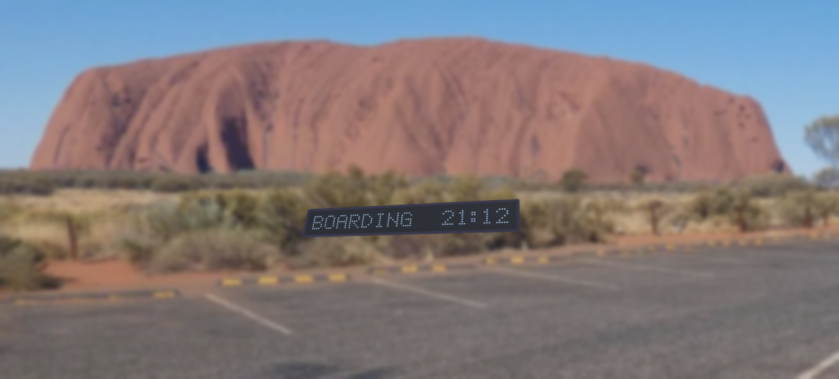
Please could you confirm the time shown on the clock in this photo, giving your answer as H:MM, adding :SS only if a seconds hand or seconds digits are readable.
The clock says 21:12
